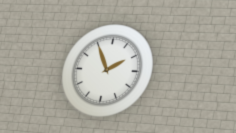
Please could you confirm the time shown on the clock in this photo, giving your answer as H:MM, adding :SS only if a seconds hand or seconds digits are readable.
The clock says 1:55
